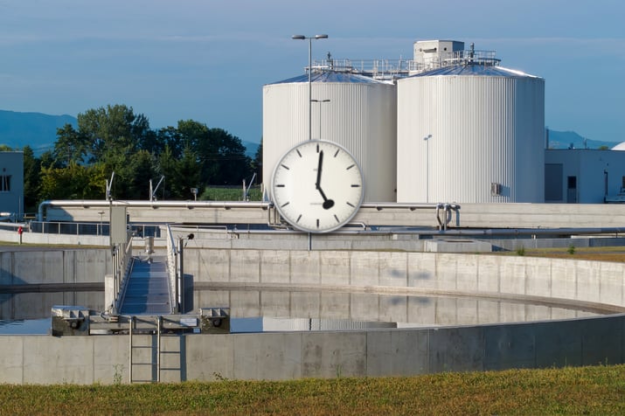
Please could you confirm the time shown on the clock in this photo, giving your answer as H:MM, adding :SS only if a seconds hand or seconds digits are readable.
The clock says 5:01
